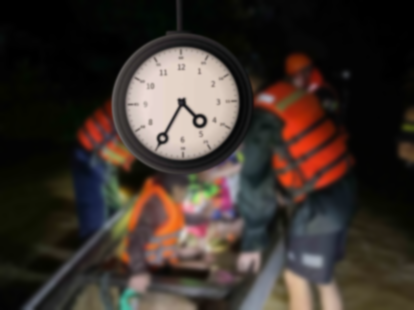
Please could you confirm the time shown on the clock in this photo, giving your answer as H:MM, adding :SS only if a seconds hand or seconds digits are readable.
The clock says 4:35
